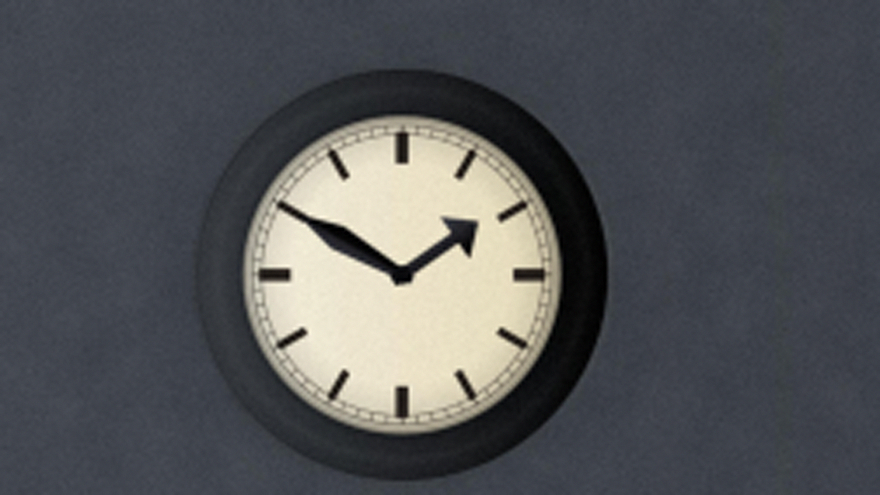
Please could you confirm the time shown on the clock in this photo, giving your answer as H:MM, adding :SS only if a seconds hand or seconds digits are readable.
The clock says 1:50
